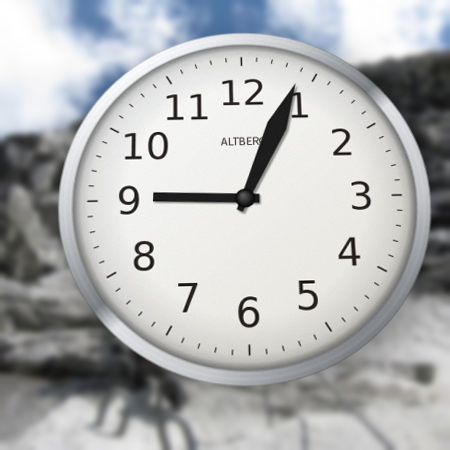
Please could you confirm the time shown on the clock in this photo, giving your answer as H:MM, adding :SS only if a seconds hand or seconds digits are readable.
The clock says 9:04
